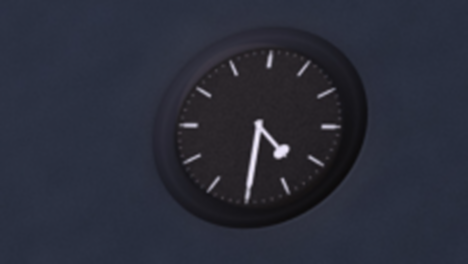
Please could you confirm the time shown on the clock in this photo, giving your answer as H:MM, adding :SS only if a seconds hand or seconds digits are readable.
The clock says 4:30
